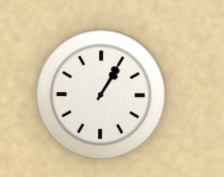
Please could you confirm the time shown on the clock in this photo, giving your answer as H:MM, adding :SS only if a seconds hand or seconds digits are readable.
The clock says 1:05
